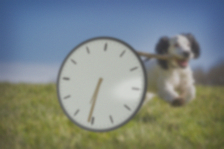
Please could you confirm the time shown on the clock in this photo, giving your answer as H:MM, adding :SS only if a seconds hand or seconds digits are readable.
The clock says 6:31
